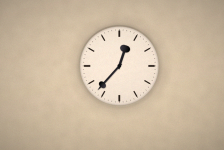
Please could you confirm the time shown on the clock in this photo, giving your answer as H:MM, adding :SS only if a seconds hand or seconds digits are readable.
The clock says 12:37
